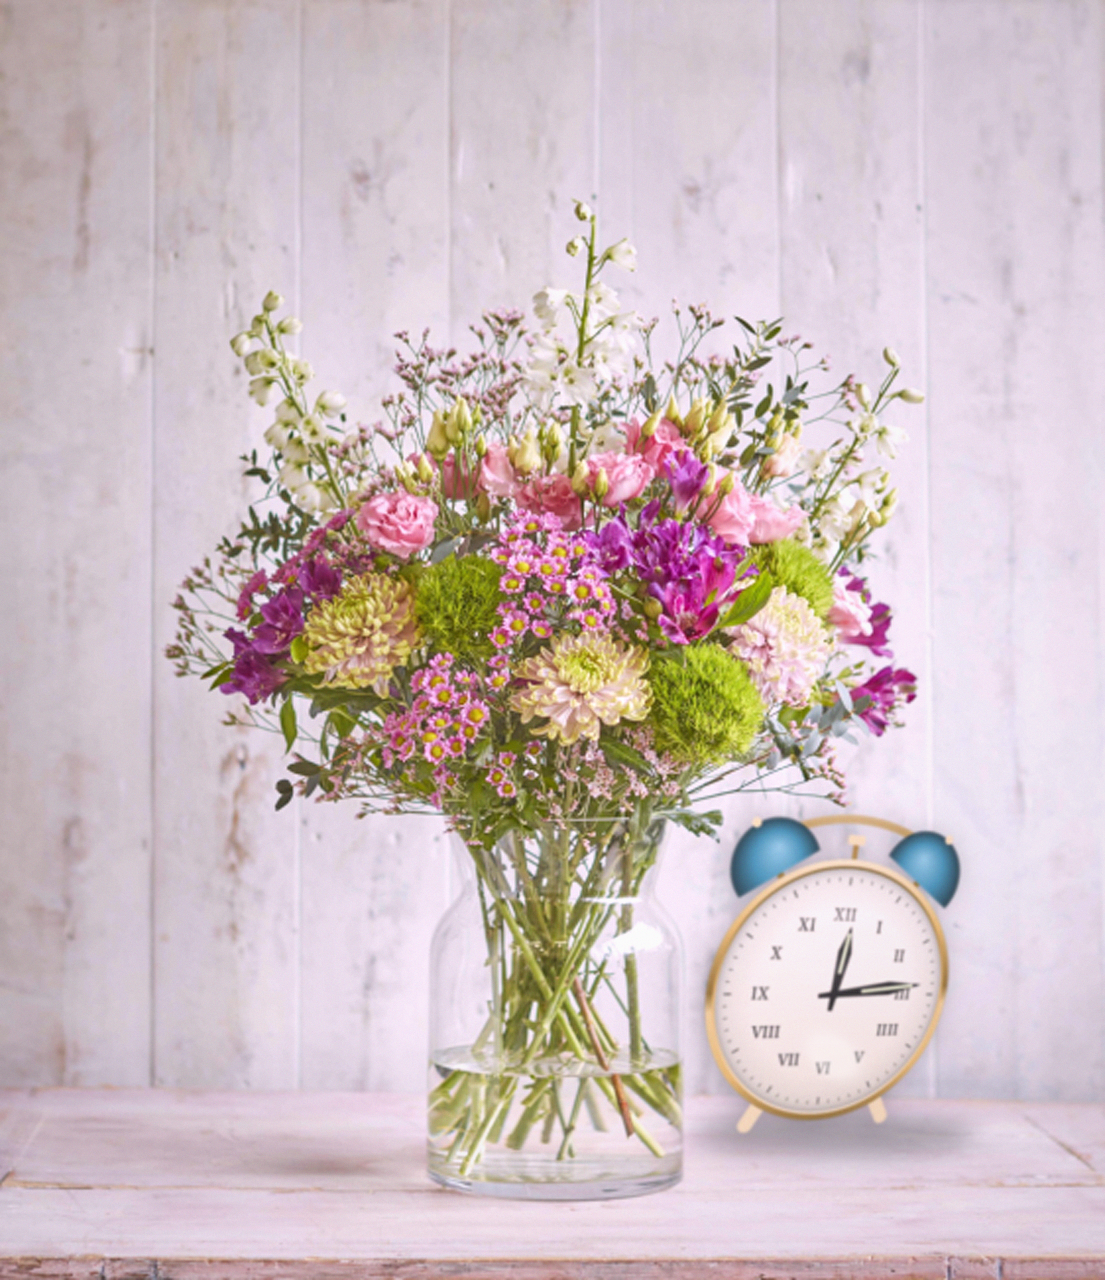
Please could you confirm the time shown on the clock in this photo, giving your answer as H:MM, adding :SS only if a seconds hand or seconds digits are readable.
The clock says 12:14
